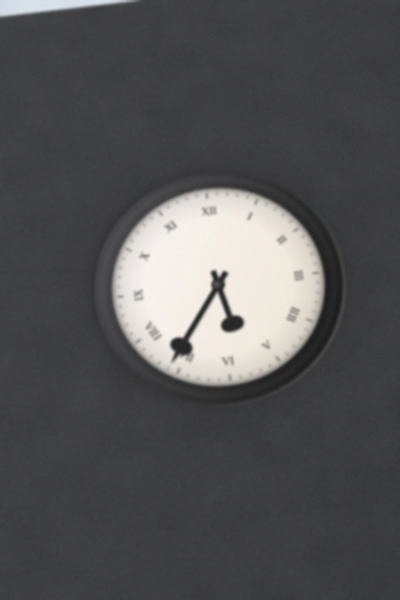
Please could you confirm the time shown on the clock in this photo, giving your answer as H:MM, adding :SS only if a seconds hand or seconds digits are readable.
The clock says 5:36
